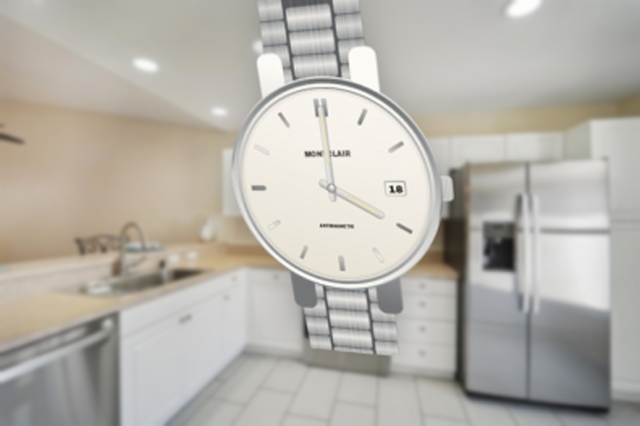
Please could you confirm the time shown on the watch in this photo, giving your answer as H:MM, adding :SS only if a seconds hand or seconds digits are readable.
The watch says 4:00
